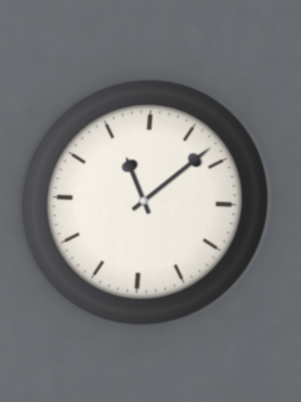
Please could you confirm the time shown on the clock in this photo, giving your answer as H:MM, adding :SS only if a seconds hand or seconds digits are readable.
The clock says 11:08
